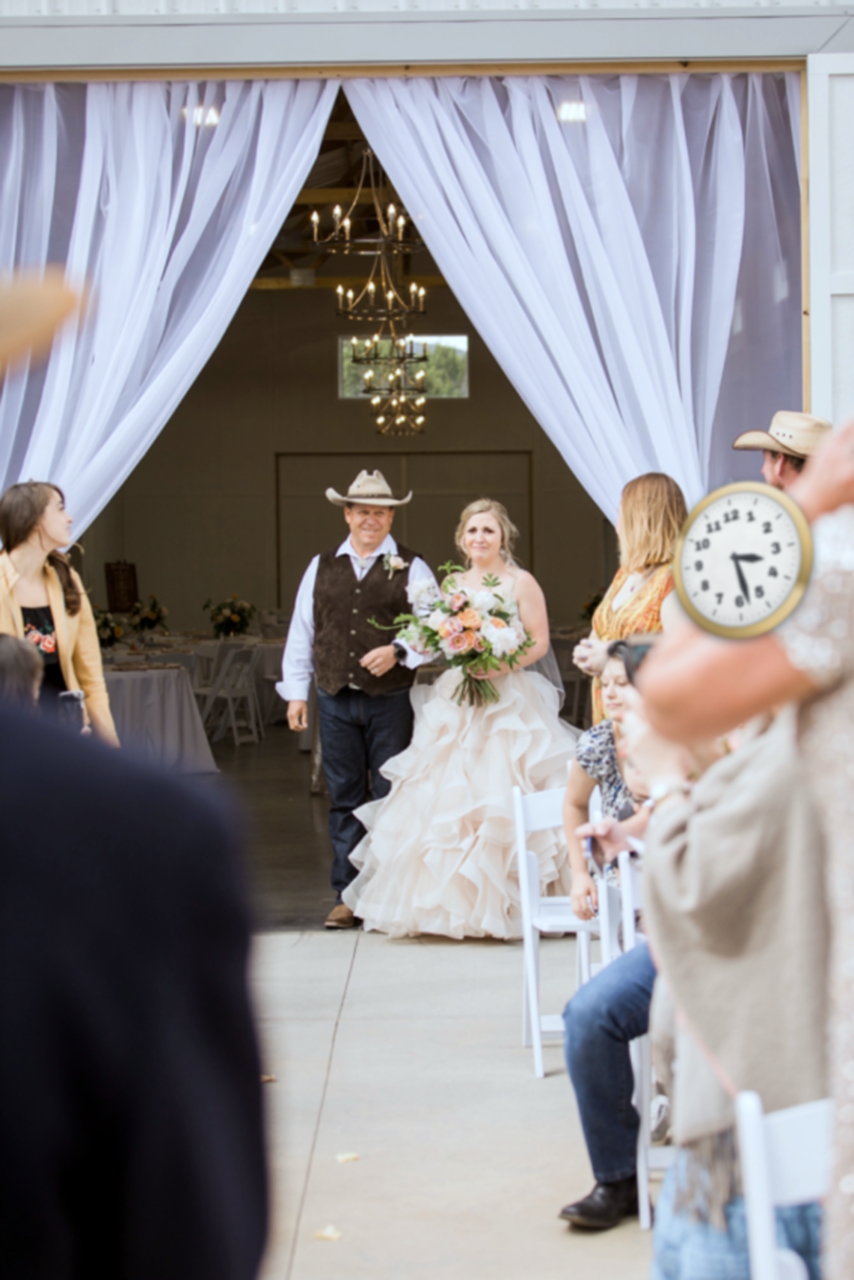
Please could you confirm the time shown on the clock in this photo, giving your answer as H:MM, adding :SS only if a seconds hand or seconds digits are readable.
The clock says 3:28
